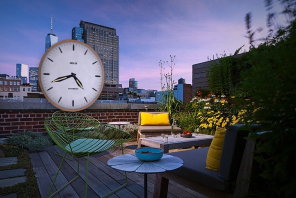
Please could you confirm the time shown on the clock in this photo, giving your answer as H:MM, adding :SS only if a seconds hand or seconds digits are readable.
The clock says 4:42
